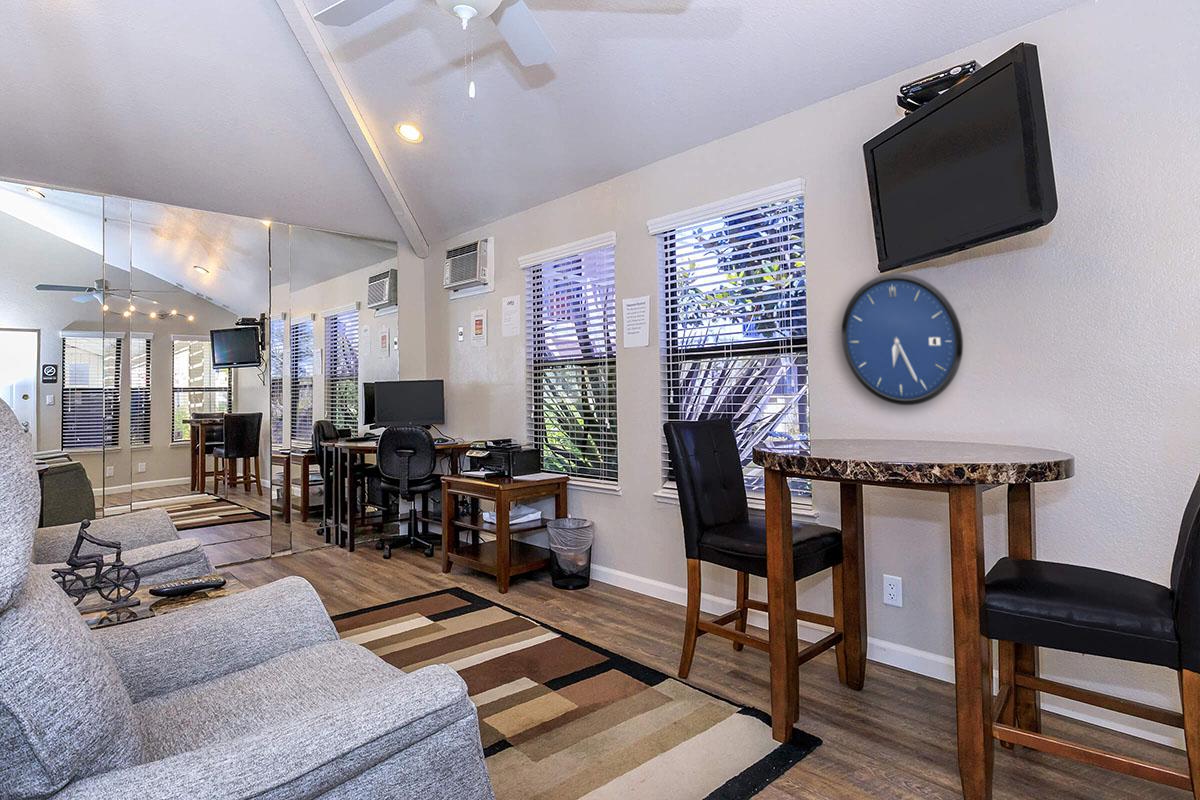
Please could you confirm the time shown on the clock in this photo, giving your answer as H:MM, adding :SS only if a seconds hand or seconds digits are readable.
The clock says 6:26
